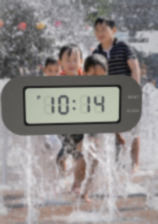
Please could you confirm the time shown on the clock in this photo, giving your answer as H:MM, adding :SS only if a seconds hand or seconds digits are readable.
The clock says 10:14
